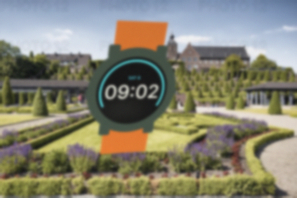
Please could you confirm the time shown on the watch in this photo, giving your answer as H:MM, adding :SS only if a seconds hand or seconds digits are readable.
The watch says 9:02
